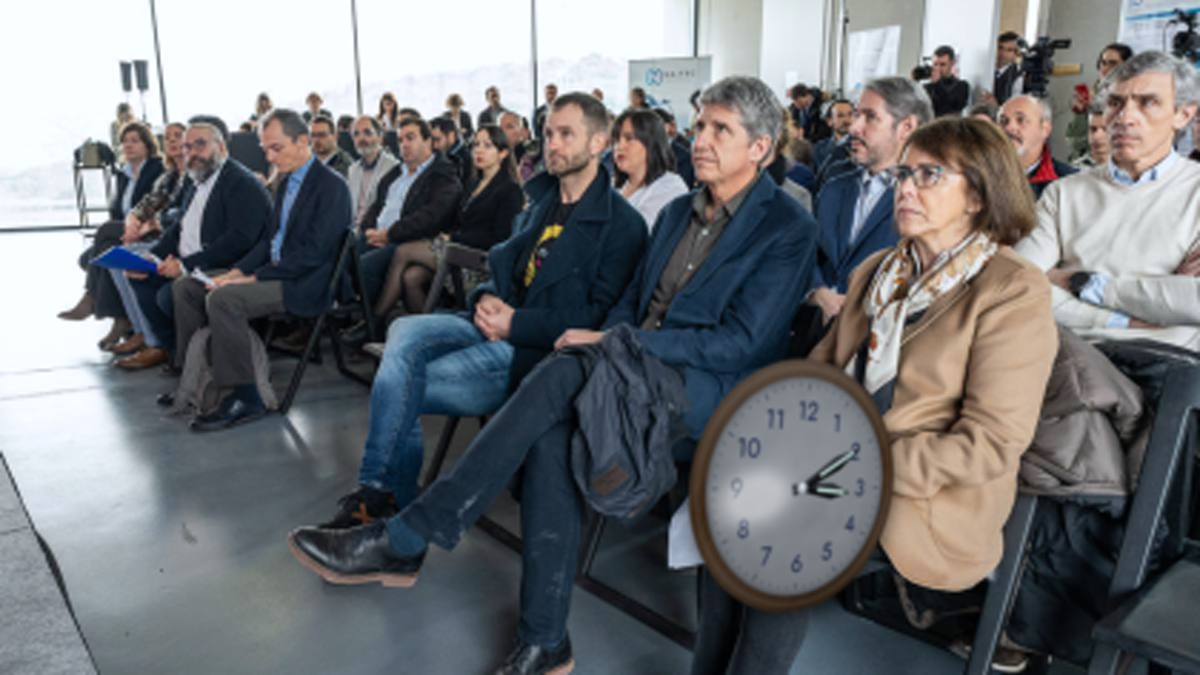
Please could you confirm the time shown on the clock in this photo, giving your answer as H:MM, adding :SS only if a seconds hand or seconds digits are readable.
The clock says 3:10
